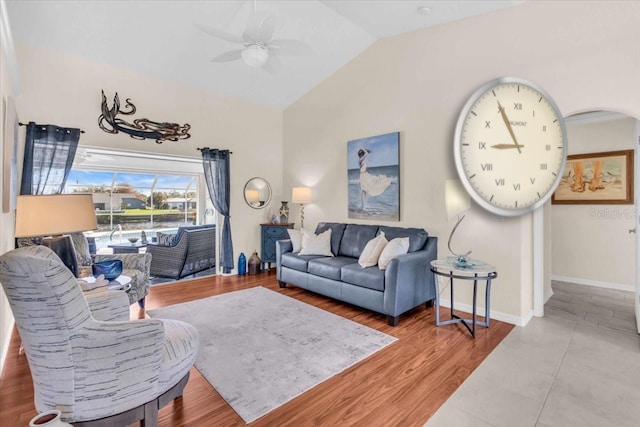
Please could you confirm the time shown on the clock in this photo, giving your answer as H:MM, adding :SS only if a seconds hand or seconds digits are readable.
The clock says 8:55
